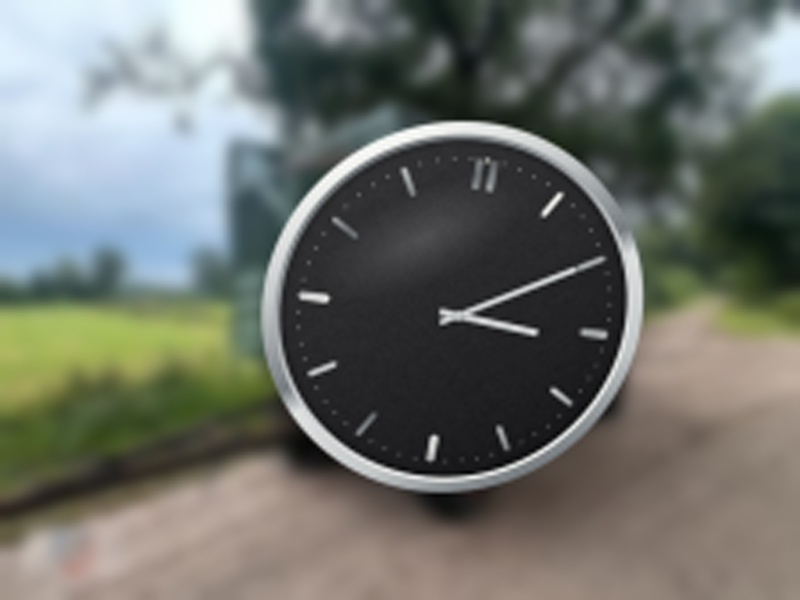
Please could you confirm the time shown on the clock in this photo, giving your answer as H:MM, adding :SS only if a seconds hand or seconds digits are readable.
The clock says 3:10
